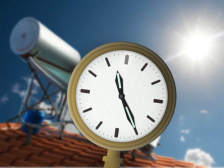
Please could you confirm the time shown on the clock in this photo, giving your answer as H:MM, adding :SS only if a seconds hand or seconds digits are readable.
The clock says 11:25
